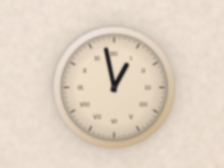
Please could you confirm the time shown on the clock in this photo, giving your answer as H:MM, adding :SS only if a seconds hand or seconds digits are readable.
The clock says 12:58
